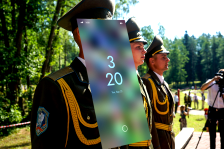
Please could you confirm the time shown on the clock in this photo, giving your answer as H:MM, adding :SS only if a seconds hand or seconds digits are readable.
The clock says 3:20
